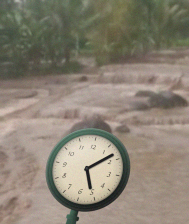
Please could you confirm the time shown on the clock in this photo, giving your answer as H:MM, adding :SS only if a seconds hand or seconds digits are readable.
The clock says 5:08
